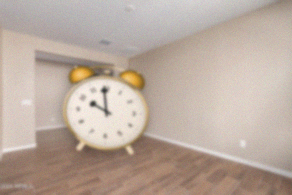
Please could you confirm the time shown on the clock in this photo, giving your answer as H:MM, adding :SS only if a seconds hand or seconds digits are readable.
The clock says 9:59
